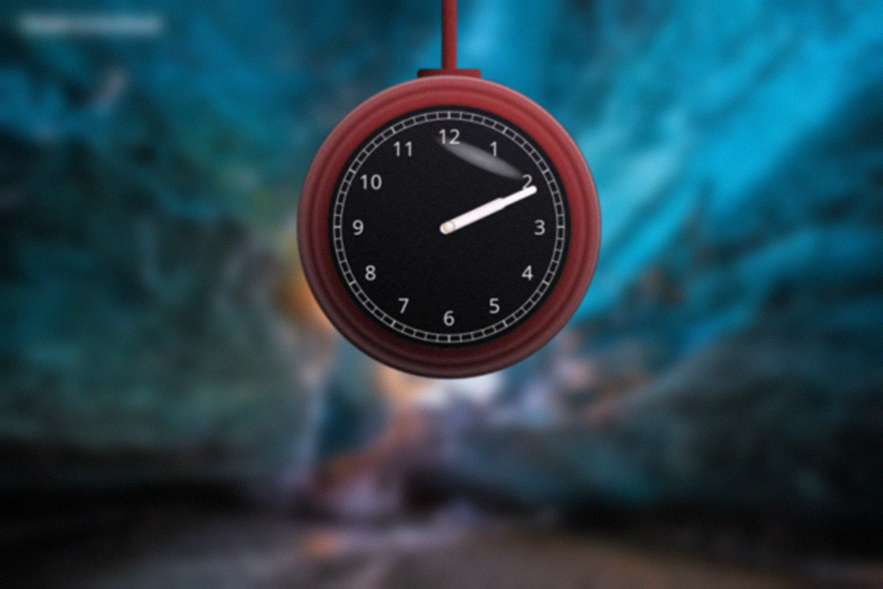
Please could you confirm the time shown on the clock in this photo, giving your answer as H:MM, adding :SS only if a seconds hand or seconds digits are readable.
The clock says 2:11
